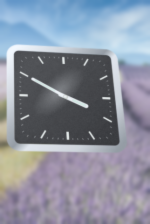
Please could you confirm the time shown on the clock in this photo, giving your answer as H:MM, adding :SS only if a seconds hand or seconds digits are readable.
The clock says 3:50
